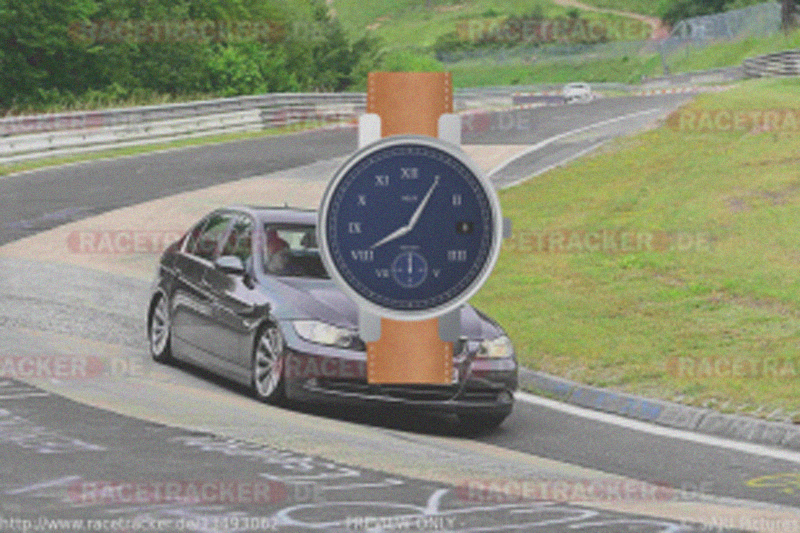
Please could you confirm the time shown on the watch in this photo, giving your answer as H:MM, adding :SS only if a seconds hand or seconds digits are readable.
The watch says 8:05
